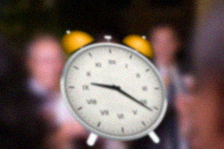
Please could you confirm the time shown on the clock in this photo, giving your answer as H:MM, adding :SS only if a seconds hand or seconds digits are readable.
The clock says 9:21
